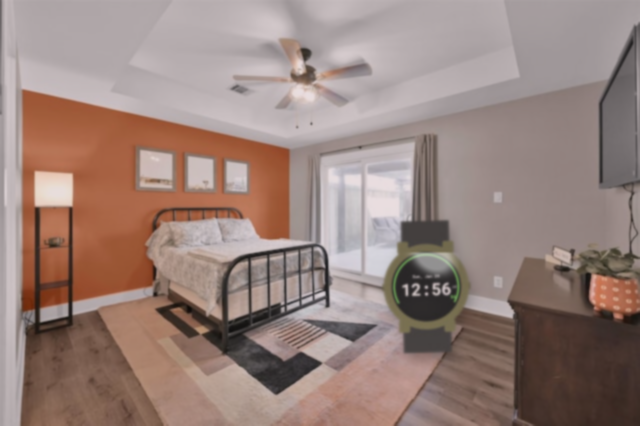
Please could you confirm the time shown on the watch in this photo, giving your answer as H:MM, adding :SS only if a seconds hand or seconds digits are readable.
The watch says 12:56
